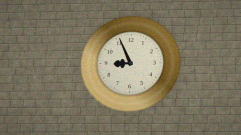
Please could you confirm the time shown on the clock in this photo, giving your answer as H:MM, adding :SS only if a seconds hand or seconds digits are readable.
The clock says 8:56
